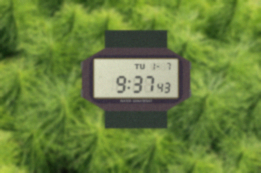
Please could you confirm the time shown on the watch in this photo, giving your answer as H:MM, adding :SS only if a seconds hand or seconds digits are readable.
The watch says 9:37:43
